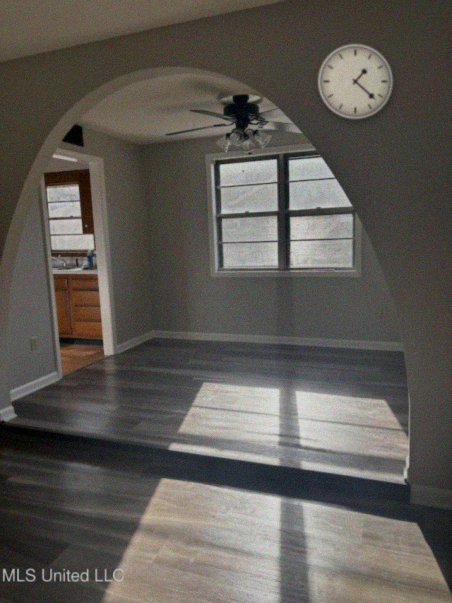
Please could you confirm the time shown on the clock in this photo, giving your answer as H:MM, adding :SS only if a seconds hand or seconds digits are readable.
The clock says 1:22
